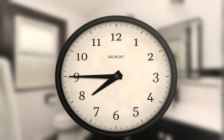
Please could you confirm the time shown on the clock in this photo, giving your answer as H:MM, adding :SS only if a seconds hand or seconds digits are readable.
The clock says 7:45
